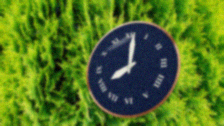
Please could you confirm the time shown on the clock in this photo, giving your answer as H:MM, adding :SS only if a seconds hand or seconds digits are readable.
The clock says 8:01
